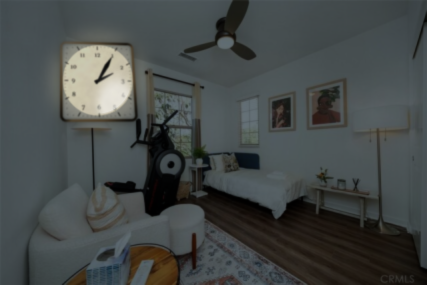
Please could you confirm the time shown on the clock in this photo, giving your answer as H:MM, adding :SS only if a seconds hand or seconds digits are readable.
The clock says 2:05
